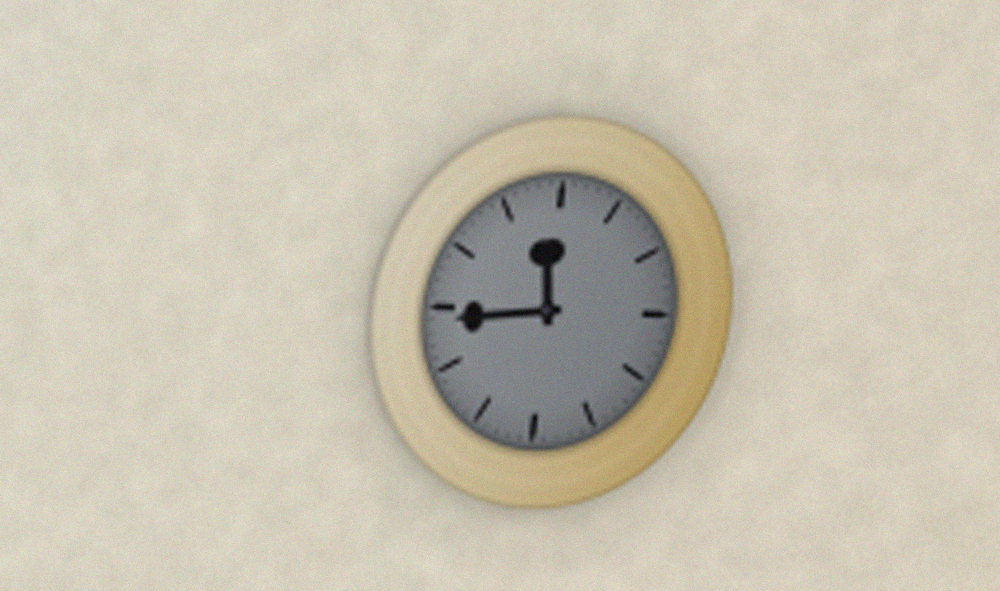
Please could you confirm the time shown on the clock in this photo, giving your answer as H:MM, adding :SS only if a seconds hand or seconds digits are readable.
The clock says 11:44
